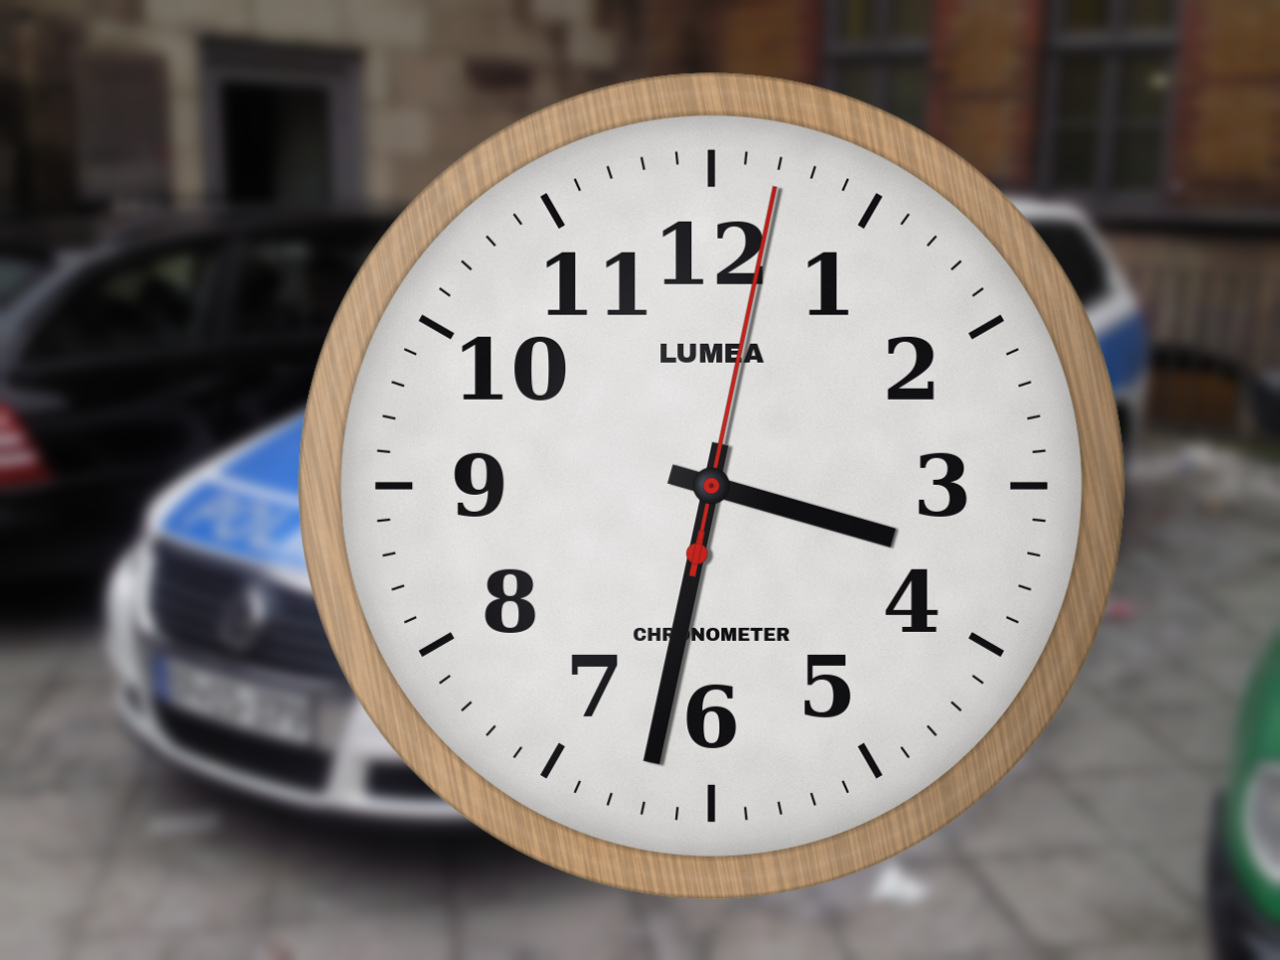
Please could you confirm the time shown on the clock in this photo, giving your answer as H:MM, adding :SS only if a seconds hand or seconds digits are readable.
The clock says 3:32:02
